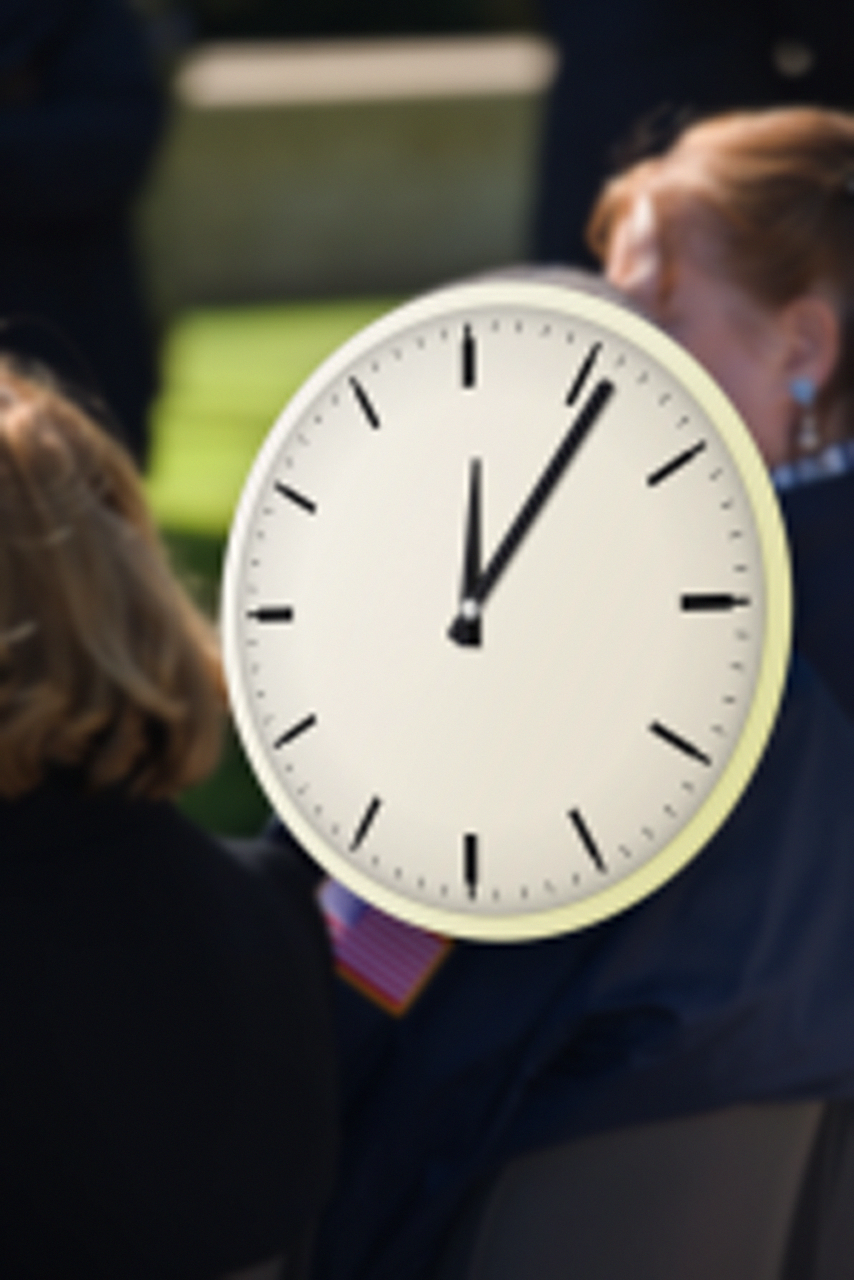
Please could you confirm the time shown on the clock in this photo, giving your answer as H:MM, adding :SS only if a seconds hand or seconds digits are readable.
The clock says 12:06
